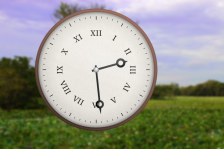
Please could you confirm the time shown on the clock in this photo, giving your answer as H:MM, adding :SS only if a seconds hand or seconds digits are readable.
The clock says 2:29
